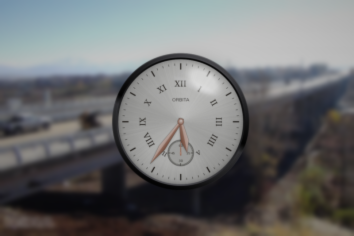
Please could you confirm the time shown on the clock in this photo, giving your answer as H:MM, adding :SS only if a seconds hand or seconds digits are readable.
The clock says 5:36
